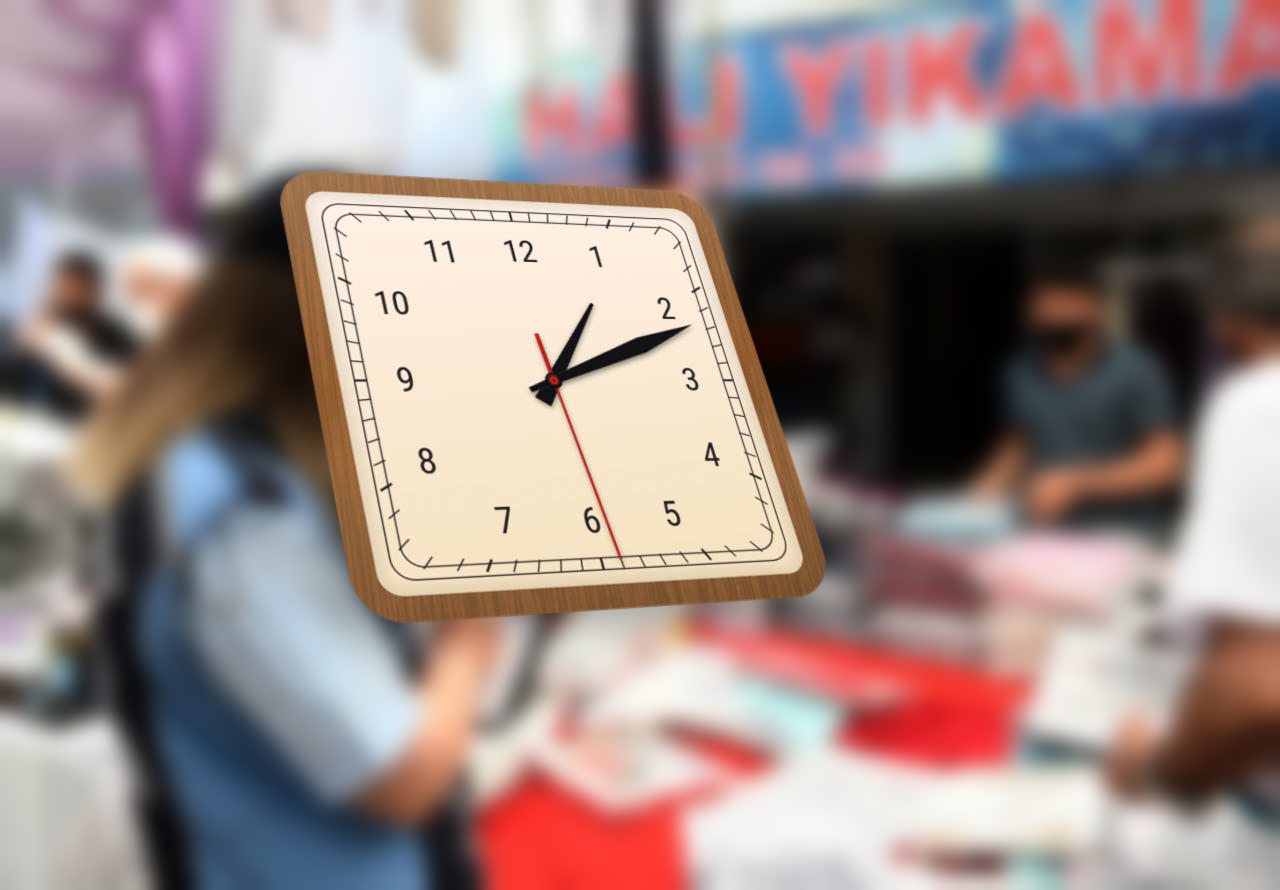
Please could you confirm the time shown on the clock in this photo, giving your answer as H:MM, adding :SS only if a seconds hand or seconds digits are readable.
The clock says 1:11:29
